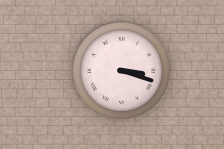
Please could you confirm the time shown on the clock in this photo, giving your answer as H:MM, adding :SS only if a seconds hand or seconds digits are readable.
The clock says 3:18
